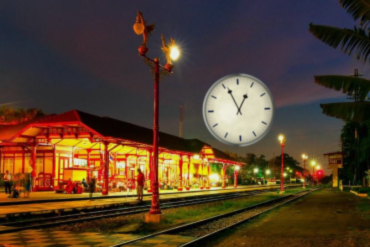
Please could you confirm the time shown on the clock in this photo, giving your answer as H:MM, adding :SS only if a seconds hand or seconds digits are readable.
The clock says 12:56
